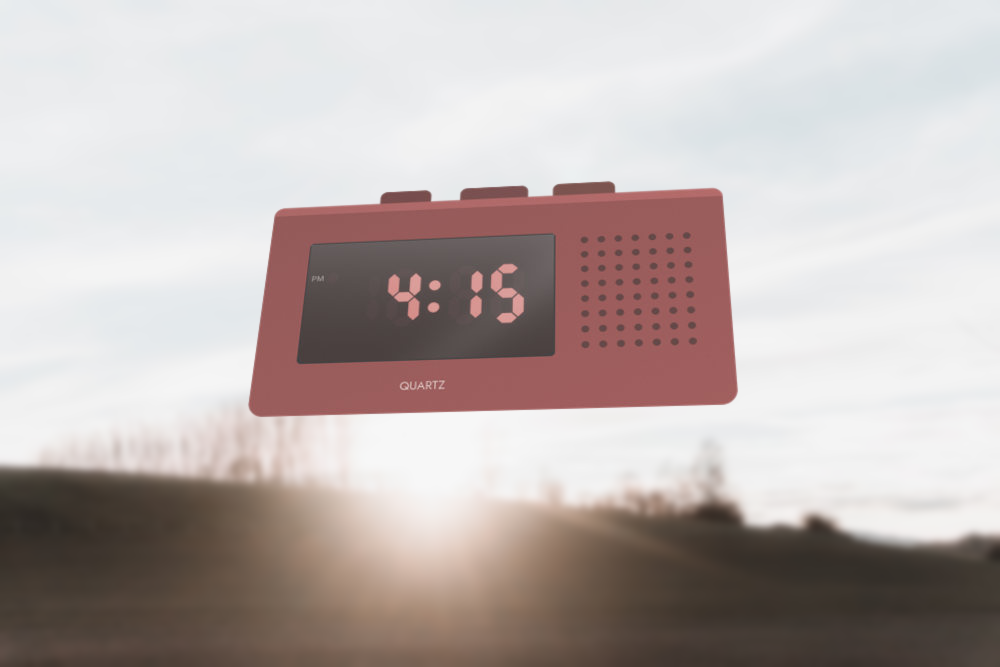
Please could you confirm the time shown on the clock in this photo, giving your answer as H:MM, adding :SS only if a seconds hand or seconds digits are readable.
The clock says 4:15
